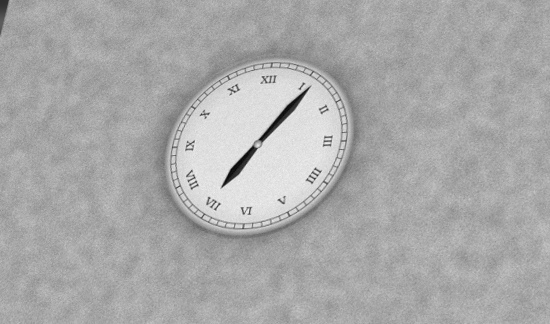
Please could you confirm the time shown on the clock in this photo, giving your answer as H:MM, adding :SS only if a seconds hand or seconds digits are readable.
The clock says 7:06
